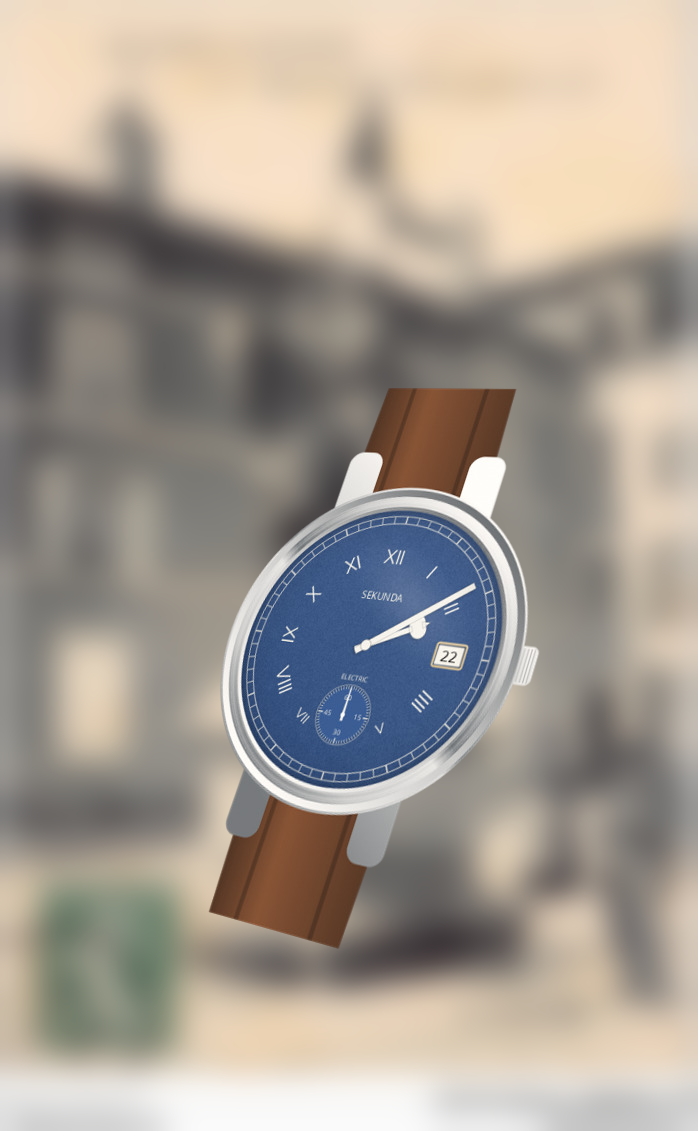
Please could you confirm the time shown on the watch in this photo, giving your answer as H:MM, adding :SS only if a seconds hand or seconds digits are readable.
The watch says 2:09
